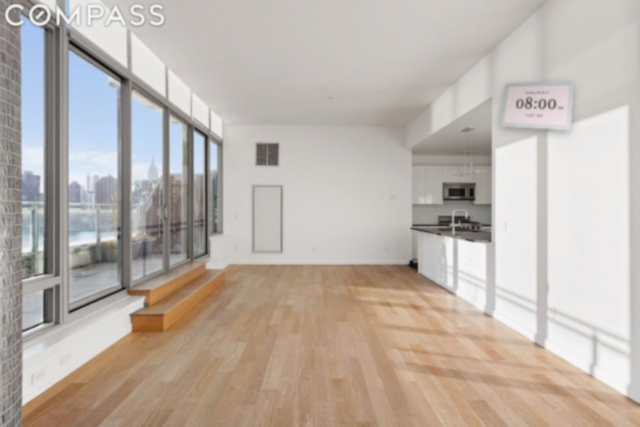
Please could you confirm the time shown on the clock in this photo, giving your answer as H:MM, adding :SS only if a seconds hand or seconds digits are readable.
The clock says 8:00
